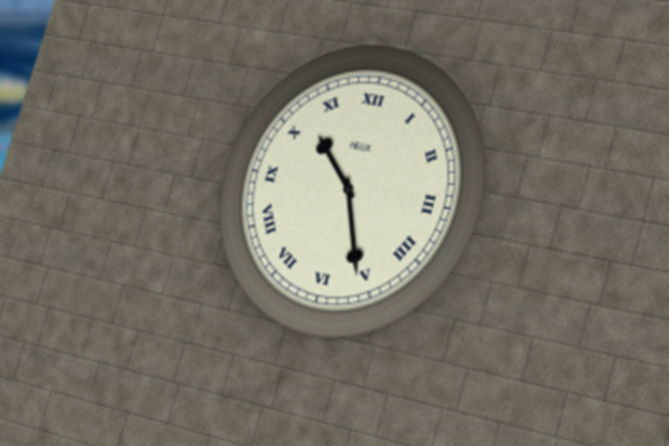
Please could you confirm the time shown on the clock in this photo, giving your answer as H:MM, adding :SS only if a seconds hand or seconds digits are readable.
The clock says 10:26
